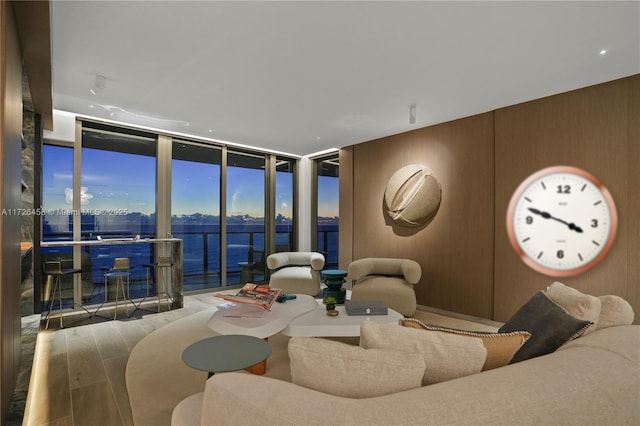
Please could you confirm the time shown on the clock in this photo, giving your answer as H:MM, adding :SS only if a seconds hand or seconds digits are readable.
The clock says 3:48
